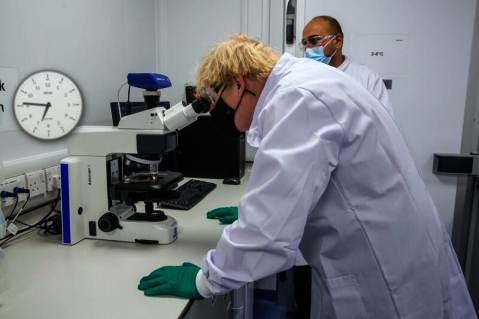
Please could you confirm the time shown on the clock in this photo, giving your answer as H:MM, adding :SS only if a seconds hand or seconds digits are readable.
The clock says 6:46
